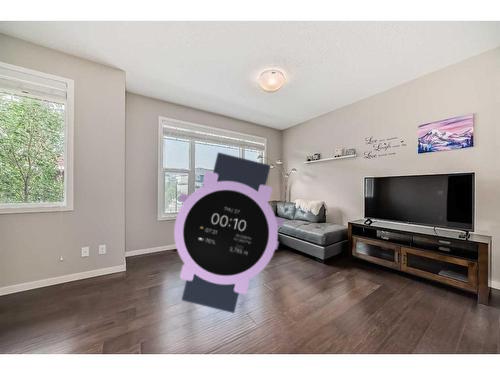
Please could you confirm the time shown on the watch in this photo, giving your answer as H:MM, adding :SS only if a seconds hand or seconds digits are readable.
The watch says 0:10
